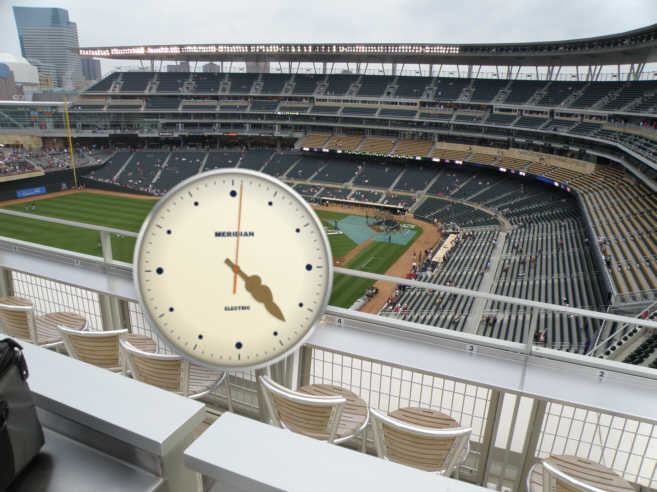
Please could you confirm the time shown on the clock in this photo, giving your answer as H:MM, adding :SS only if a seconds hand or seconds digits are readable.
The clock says 4:23:01
